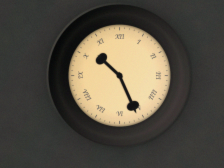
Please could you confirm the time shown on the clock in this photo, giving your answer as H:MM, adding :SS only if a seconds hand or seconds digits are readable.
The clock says 10:26
